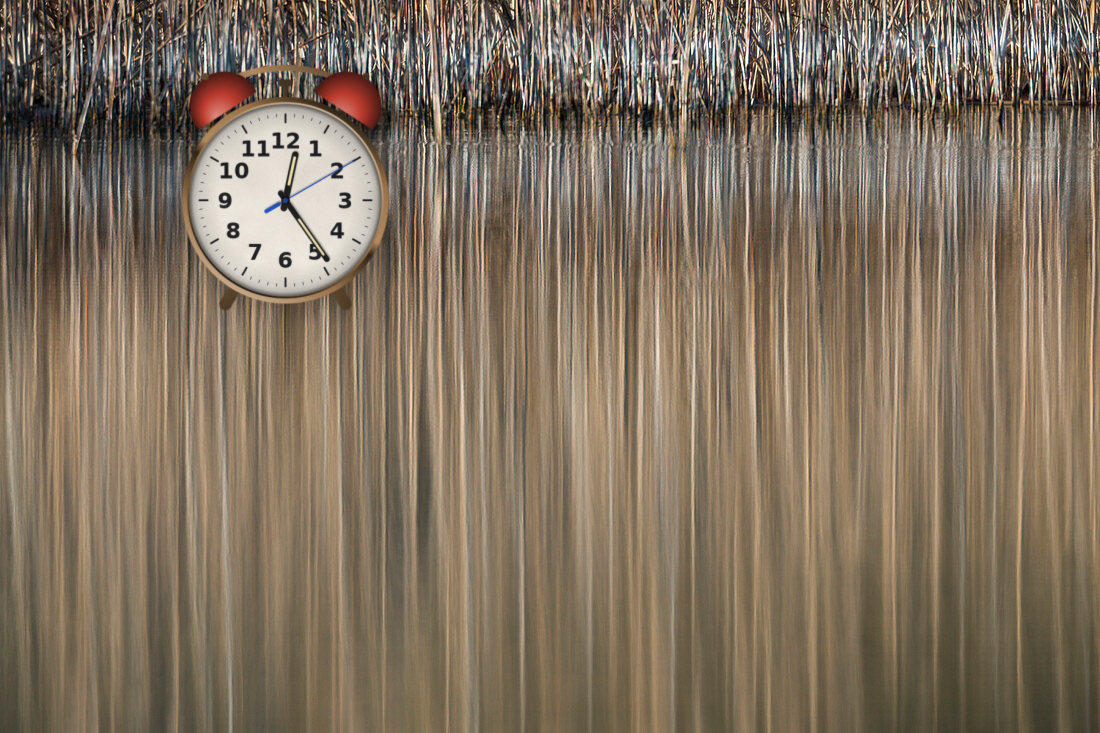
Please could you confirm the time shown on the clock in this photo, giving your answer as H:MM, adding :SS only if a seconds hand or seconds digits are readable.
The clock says 12:24:10
